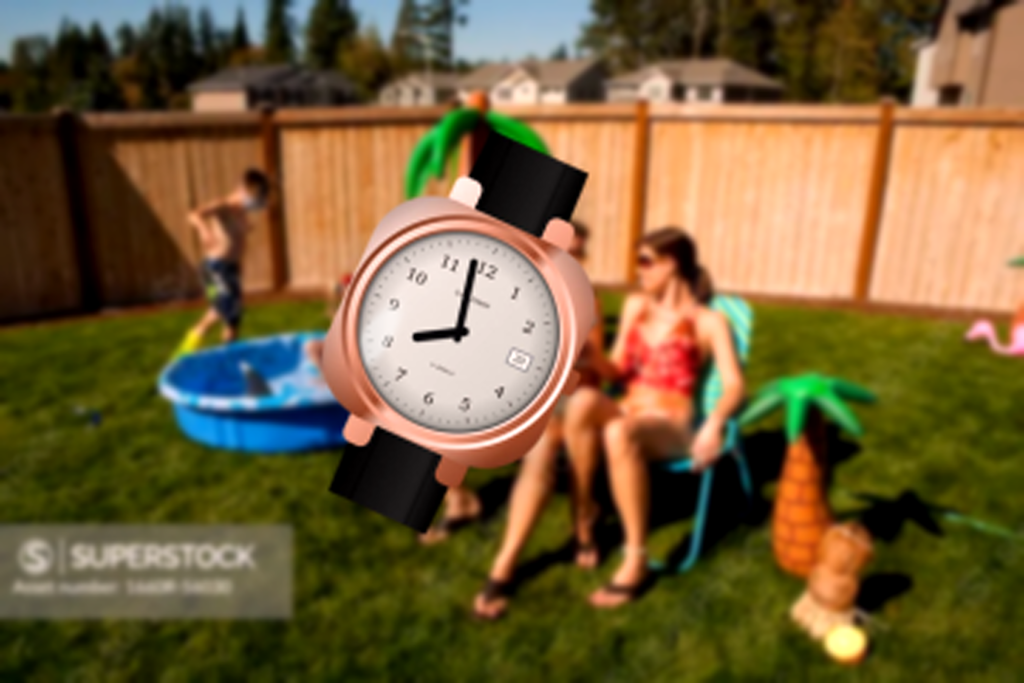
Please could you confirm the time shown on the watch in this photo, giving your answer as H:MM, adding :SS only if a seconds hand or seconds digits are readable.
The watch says 7:58
